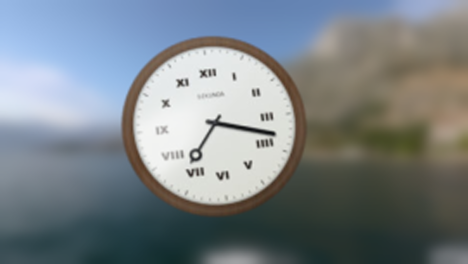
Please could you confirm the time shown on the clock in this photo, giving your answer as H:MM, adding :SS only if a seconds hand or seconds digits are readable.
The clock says 7:18
